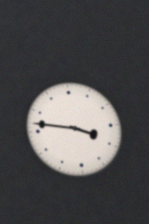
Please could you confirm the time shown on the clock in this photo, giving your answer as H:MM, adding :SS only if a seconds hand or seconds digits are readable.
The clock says 3:47
